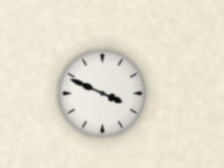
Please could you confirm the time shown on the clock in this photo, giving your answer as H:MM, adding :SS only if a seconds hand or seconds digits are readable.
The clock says 3:49
